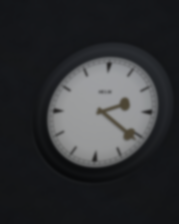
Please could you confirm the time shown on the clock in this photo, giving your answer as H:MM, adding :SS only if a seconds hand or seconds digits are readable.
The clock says 2:21
